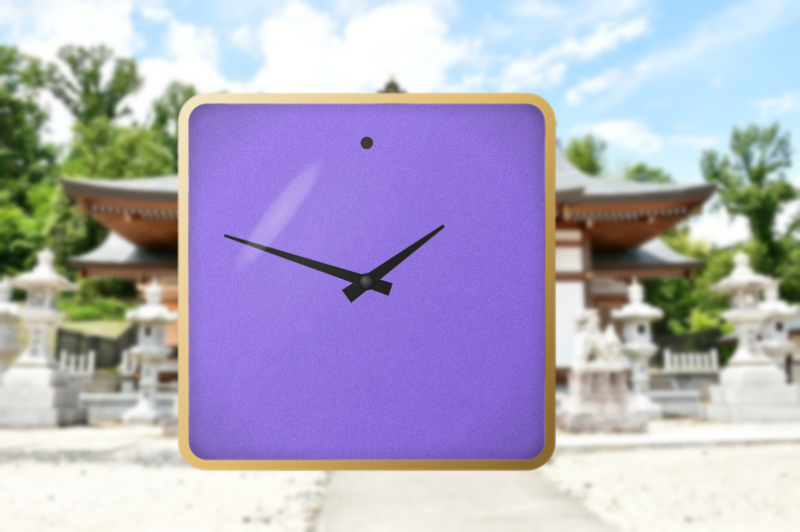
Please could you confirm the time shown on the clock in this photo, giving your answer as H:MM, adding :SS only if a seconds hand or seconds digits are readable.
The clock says 1:48
